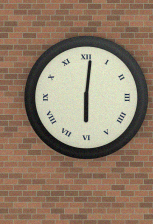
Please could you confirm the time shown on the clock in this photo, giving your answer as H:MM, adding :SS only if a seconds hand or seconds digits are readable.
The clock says 6:01
